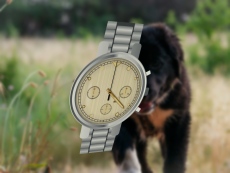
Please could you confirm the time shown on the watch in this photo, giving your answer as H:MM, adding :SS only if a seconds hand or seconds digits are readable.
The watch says 4:22
